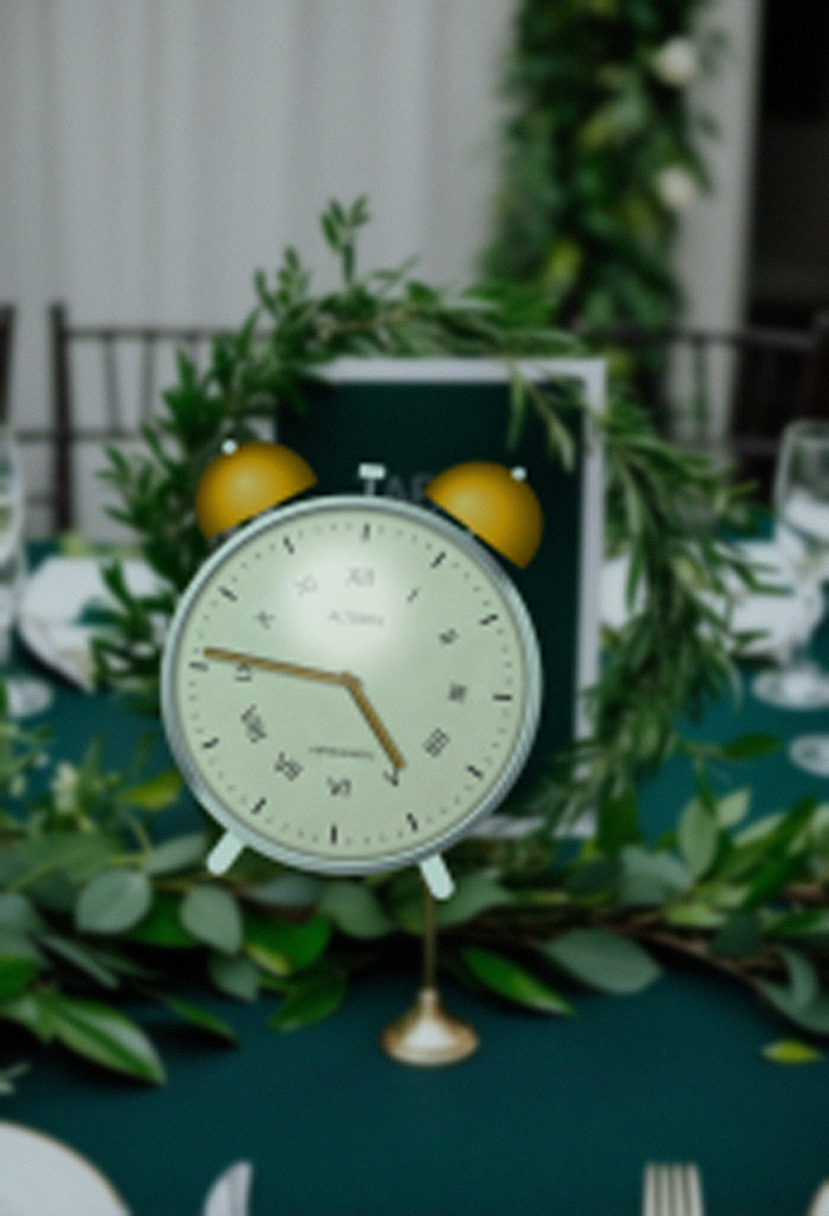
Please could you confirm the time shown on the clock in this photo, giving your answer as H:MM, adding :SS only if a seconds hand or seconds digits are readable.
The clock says 4:46
